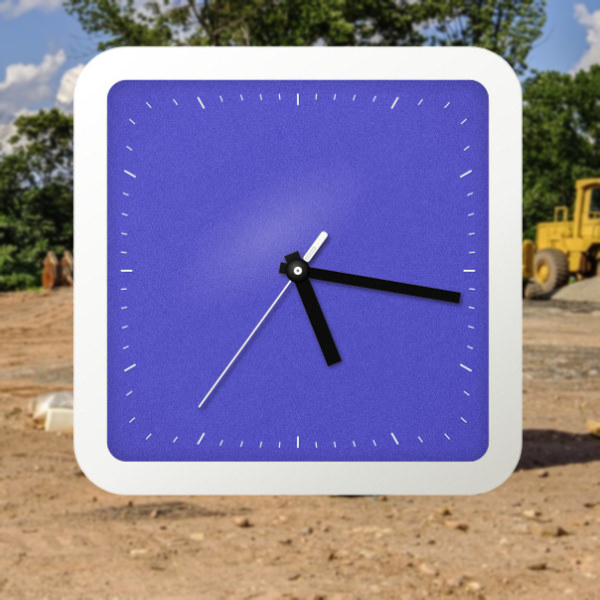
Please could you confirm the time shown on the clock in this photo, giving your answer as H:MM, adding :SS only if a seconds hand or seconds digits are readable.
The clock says 5:16:36
